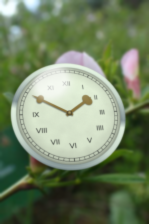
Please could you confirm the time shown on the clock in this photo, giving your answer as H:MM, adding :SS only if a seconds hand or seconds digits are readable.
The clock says 1:50
